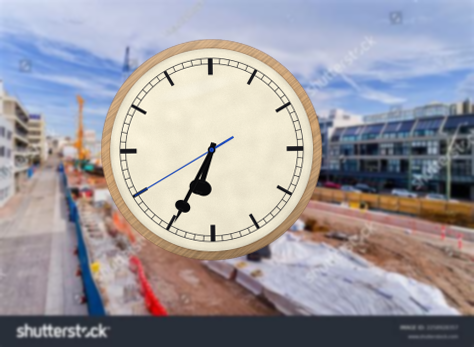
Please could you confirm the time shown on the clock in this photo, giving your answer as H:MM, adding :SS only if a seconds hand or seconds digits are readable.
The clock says 6:34:40
